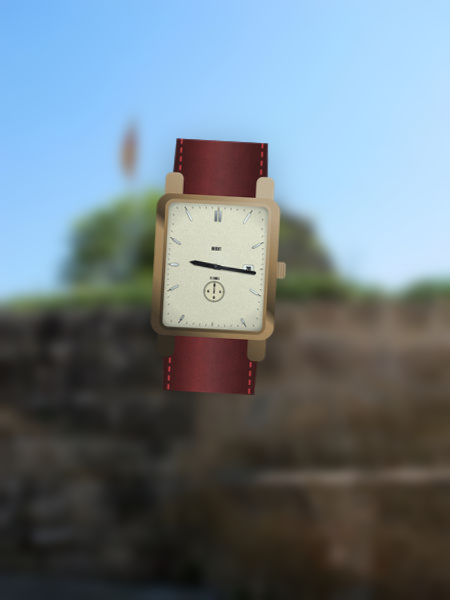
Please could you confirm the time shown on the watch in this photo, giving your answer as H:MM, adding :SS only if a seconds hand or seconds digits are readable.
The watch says 9:16
